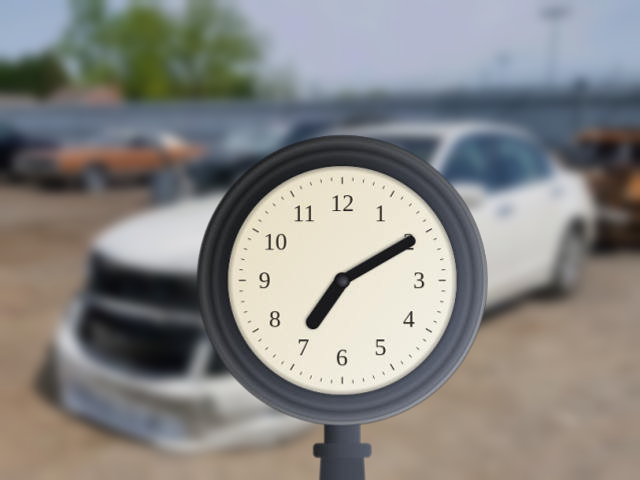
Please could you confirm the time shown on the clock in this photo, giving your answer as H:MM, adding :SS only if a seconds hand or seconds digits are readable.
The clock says 7:10
